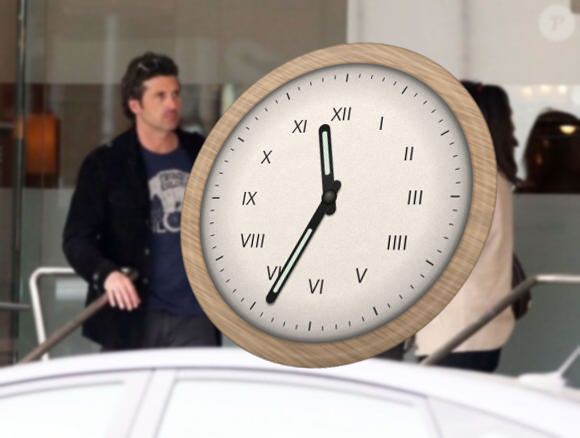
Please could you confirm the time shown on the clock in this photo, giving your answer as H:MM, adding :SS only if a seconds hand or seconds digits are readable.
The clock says 11:34
